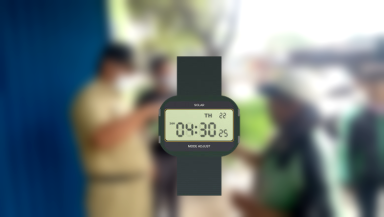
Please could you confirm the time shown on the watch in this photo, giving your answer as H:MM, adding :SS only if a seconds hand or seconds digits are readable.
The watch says 4:30:25
